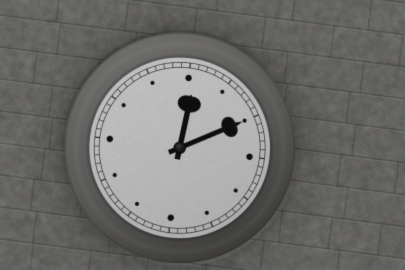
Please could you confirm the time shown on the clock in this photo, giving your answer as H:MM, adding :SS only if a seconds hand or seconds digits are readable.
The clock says 12:10
